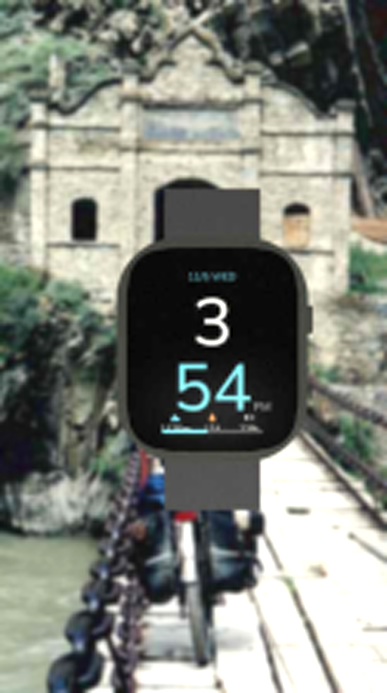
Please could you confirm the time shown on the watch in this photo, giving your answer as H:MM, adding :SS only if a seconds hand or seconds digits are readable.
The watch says 3:54
